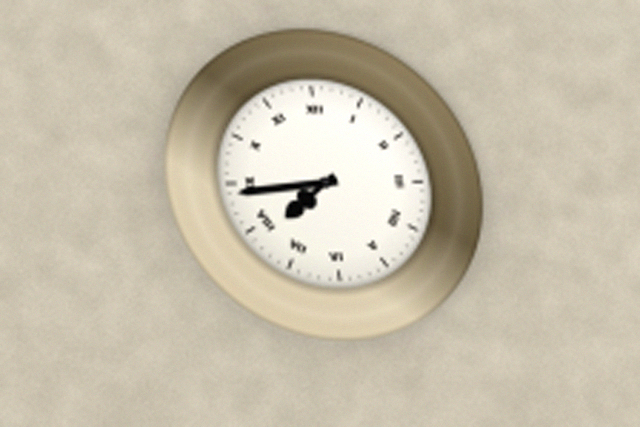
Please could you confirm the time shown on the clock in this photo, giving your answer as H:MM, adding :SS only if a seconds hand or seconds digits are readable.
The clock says 7:44
